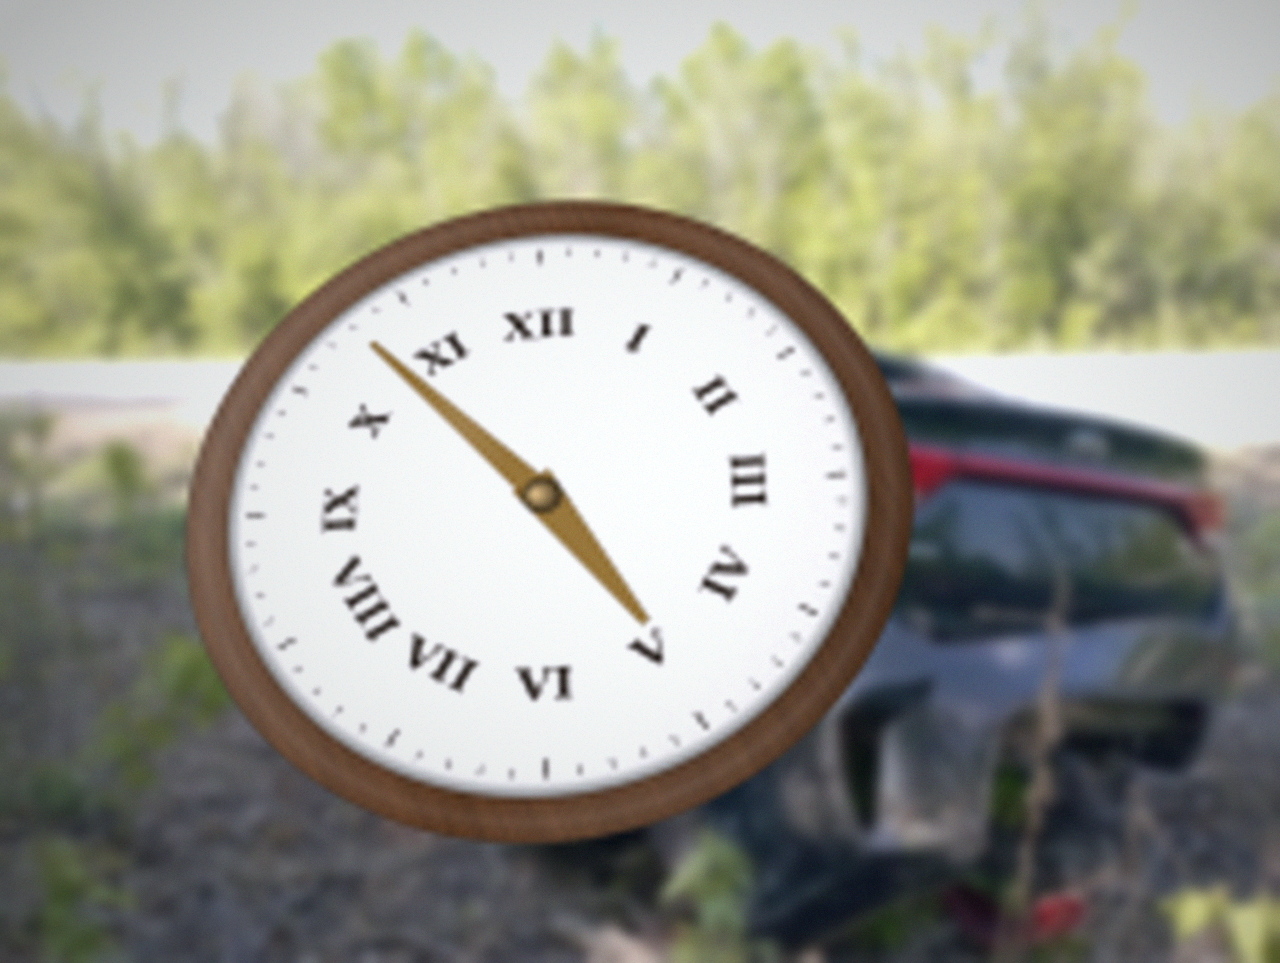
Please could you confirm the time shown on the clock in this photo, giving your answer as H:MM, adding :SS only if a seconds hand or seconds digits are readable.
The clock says 4:53
